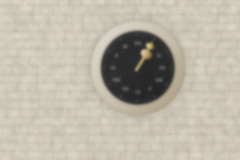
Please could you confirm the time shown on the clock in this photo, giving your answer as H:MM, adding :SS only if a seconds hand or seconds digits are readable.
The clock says 1:05
